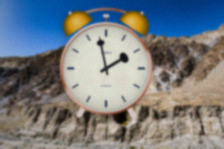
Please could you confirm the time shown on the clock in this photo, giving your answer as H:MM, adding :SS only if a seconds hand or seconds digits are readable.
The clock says 1:58
